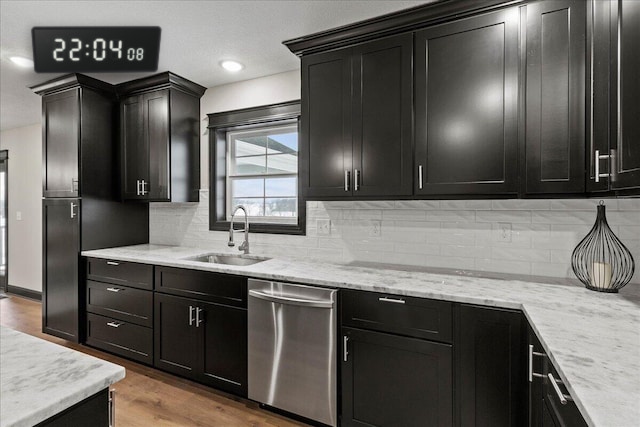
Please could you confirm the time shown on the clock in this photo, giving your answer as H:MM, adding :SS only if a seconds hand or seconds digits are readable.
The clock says 22:04:08
